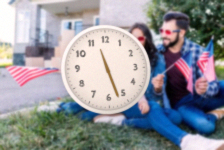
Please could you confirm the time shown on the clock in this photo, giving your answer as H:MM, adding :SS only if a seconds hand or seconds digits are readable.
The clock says 11:27
